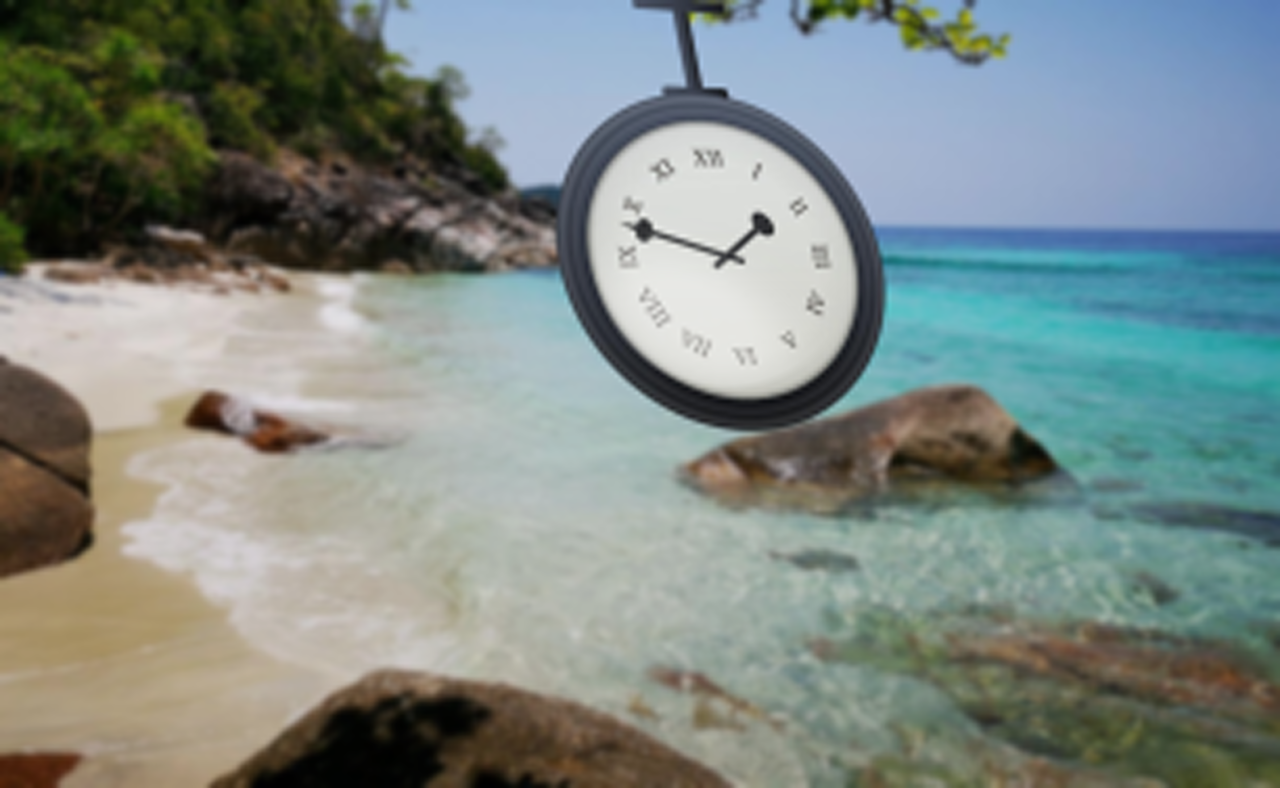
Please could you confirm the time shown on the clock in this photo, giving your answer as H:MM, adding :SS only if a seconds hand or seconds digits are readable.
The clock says 1:48
